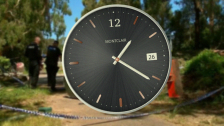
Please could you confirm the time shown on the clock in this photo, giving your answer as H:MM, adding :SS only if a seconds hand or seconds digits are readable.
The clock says 1:21
